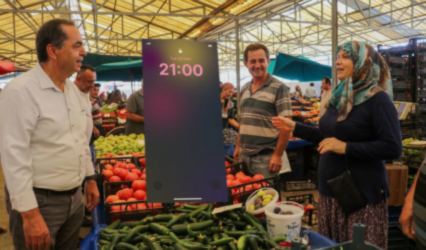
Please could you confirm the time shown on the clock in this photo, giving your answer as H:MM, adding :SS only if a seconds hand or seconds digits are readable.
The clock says 21:00
